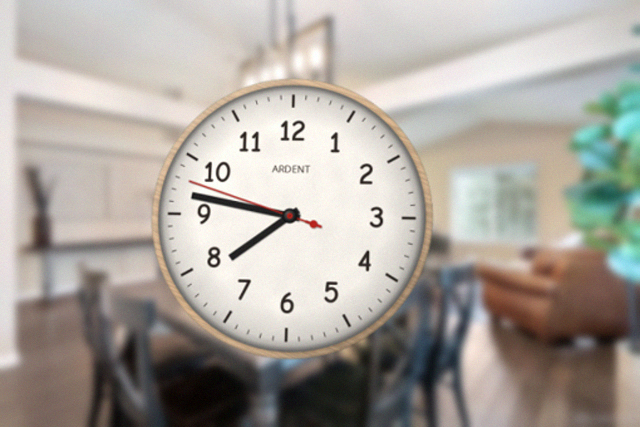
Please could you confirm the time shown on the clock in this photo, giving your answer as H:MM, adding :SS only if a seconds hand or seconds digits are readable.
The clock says 7:46:48
